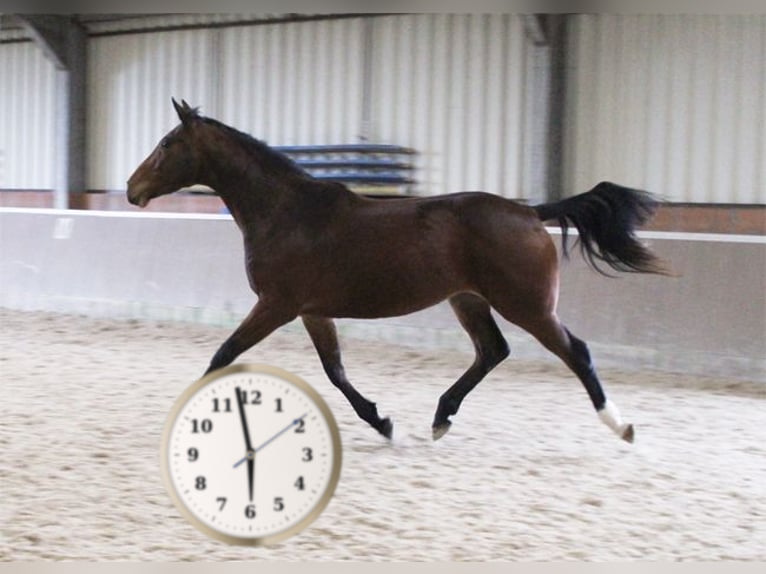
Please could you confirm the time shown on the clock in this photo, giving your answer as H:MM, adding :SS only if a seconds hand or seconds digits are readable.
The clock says 5:58:09
